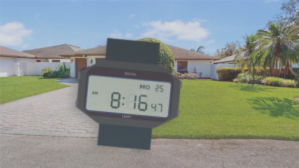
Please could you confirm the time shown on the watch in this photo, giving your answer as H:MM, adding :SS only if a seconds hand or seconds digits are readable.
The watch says 8:16:47
